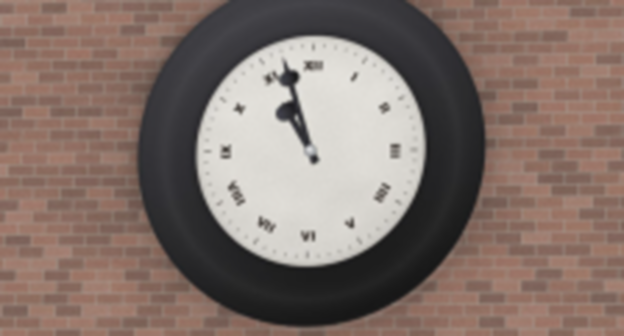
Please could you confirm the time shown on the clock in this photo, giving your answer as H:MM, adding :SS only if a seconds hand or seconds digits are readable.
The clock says 10:57
